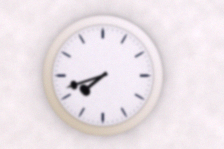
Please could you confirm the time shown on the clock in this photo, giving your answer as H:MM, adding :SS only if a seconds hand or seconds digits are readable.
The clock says 7:42
